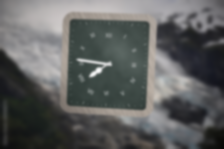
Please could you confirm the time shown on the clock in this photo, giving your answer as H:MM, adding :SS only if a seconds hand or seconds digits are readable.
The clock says 7:46
